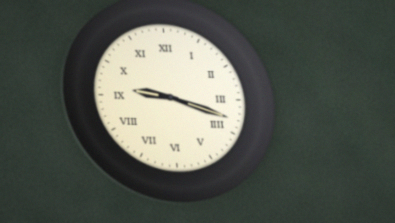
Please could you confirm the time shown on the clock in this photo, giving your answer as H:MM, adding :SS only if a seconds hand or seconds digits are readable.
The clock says 9:18
